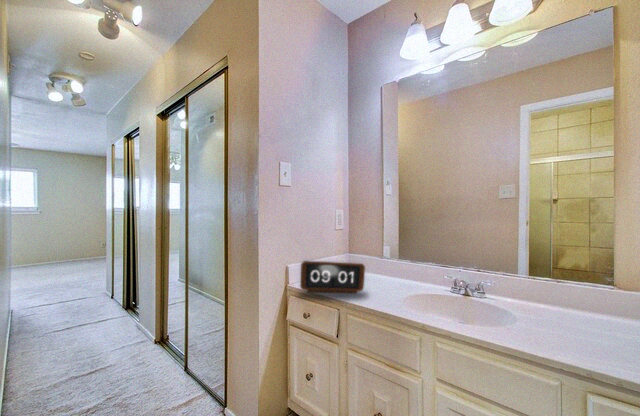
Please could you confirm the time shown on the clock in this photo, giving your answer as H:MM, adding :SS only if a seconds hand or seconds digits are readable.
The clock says 9:01
